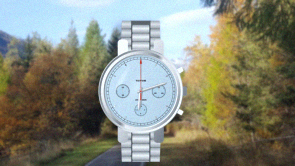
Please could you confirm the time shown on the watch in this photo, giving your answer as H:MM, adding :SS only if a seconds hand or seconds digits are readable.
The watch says 6:12
